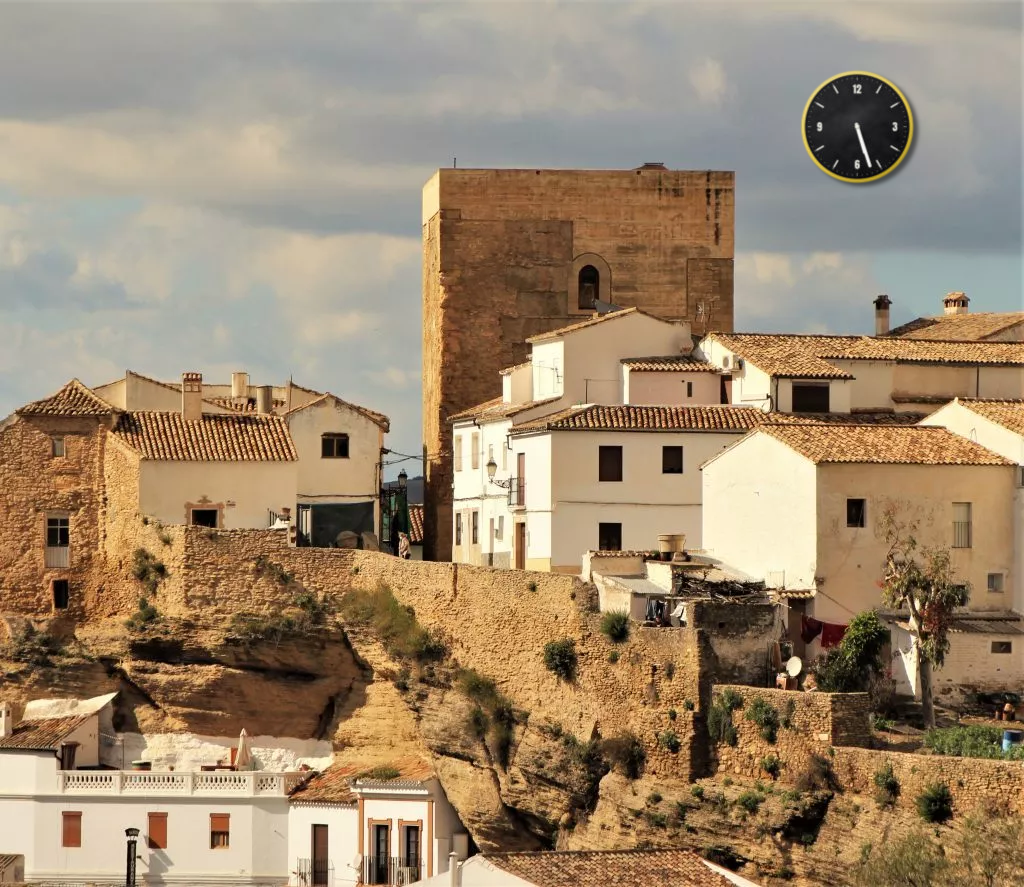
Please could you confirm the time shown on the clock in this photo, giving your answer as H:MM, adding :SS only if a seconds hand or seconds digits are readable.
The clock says 5:27
